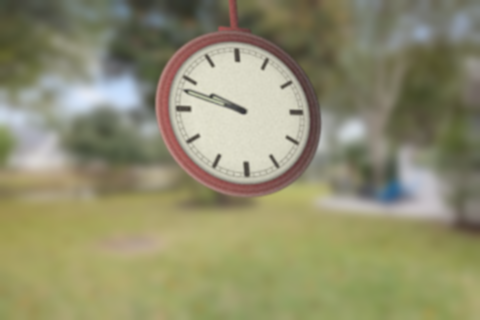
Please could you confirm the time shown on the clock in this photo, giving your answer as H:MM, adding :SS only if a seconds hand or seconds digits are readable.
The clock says 9:48
